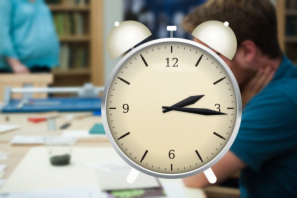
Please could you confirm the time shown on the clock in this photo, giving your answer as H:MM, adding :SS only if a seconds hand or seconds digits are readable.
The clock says 2:16
